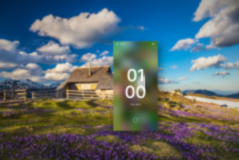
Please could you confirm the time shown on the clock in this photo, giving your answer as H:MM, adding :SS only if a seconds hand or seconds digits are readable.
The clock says 1:00
